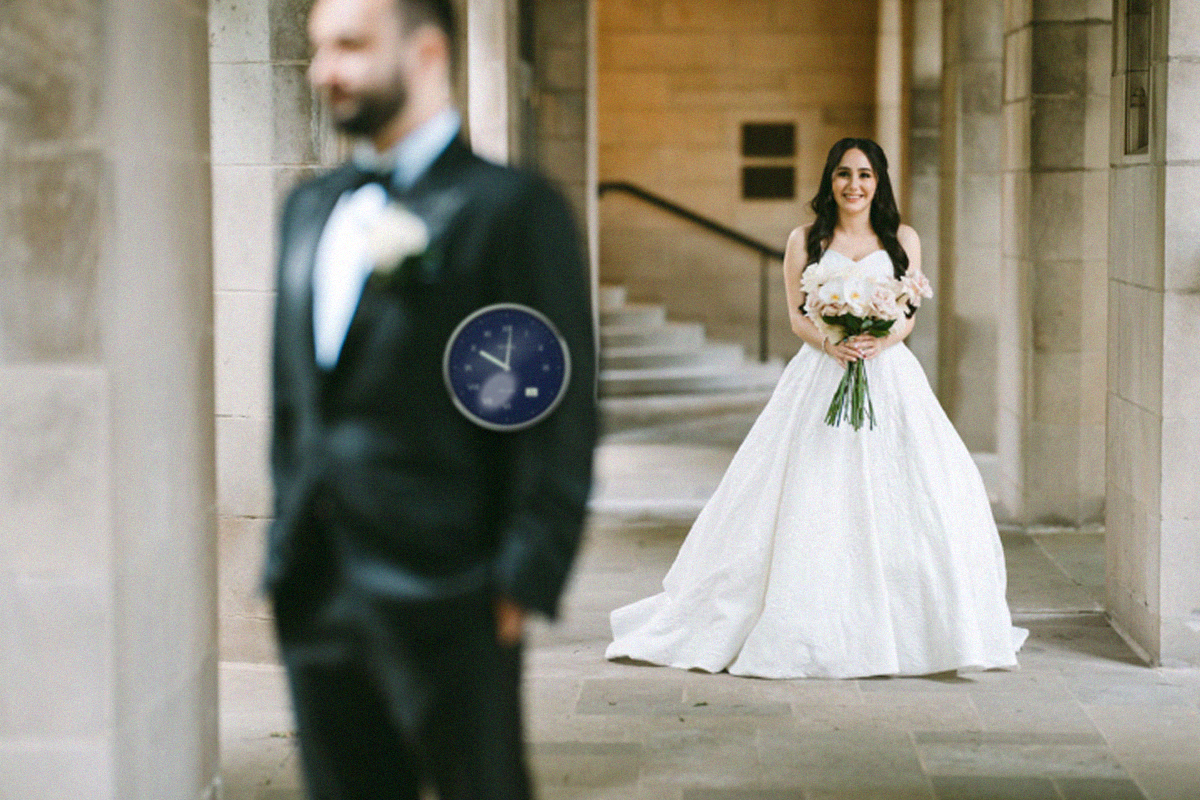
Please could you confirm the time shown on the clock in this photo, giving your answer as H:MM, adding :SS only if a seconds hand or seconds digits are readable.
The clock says 10:01
